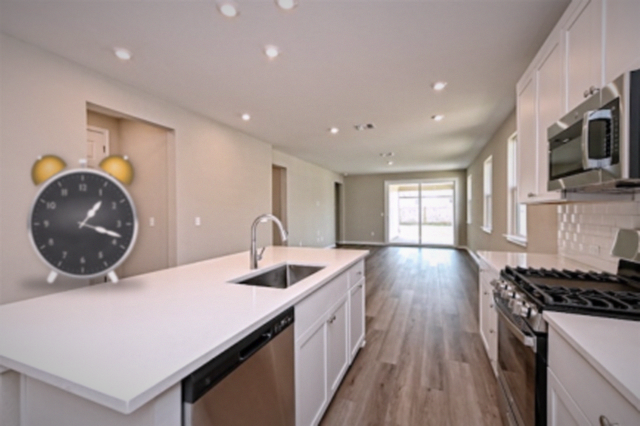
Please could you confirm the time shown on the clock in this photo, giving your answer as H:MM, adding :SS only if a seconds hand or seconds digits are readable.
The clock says 1:18
